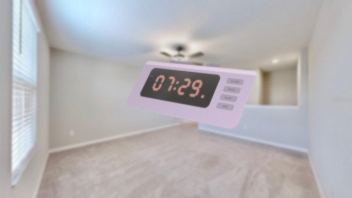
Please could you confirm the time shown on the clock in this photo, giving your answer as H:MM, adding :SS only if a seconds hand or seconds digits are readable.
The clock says 7:29
